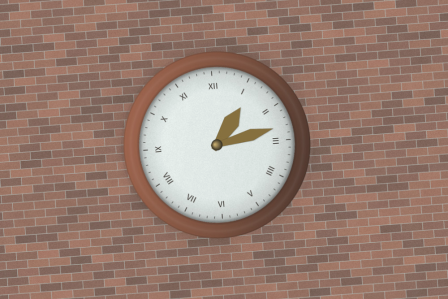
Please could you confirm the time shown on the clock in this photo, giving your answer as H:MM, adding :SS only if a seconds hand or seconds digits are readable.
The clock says 1:13
